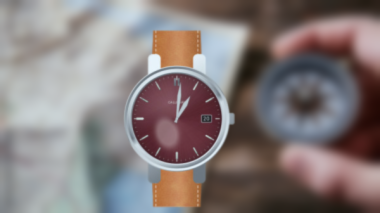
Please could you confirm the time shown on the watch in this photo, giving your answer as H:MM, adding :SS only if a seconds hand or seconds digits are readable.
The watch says 1:01
